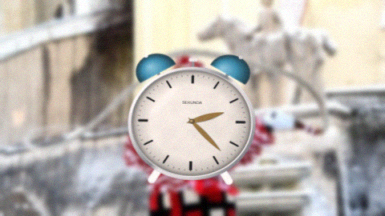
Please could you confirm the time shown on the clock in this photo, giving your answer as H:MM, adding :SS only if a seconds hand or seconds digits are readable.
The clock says 2:23
